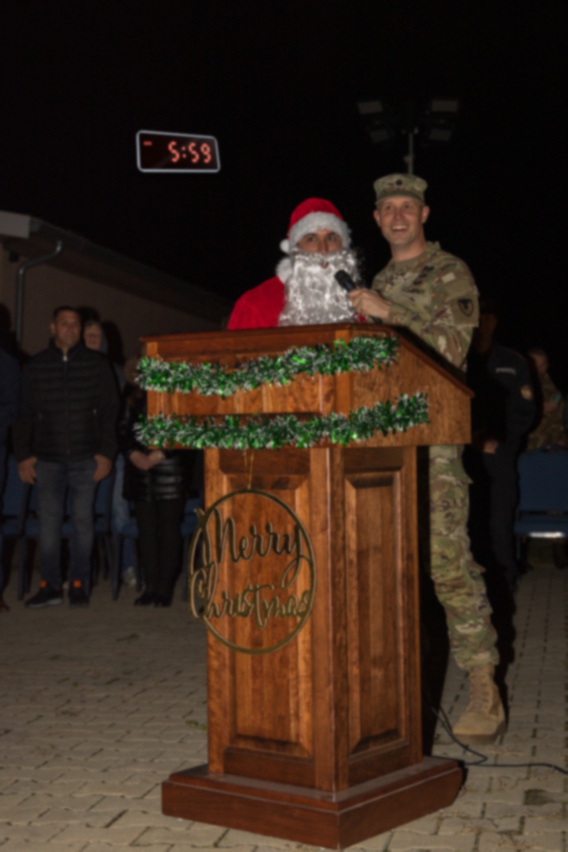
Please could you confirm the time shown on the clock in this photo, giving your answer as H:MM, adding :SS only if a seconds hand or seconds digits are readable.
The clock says 5:59
